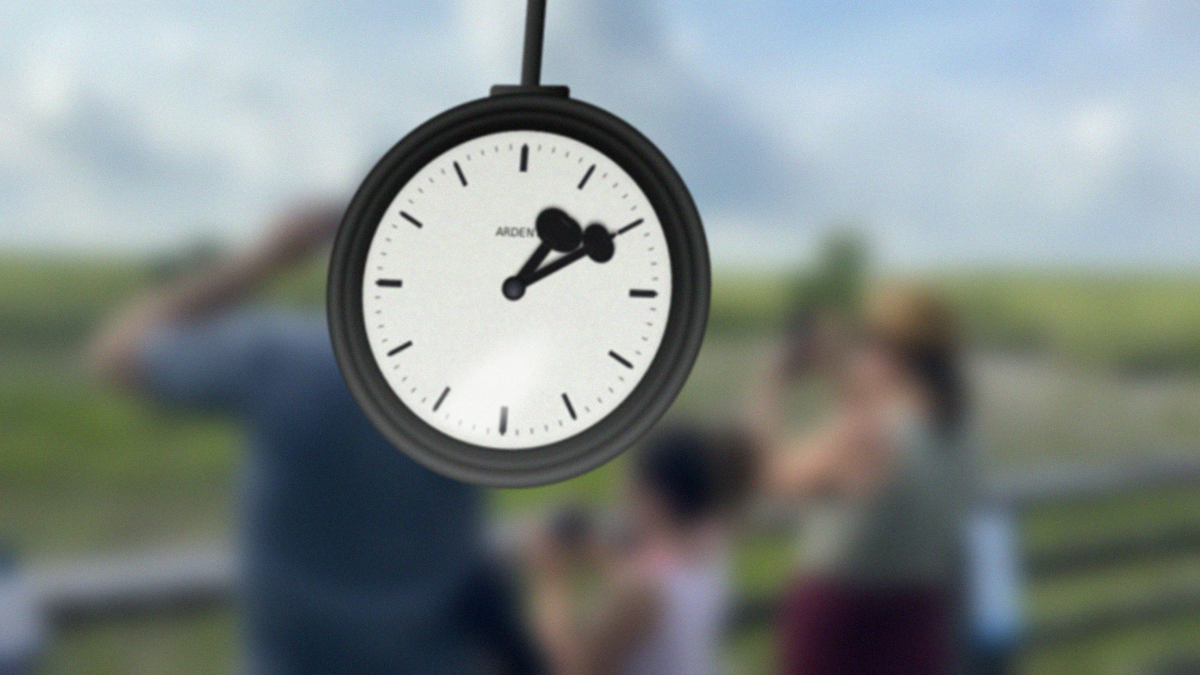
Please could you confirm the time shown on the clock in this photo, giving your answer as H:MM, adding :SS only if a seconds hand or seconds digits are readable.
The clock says 1:10
